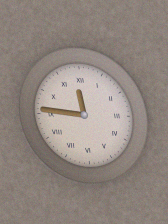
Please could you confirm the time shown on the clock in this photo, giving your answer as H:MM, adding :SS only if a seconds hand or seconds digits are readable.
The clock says 11:46
